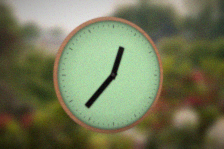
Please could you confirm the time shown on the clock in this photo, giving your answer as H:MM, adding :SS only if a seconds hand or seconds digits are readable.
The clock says 12:37
